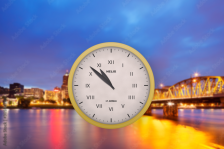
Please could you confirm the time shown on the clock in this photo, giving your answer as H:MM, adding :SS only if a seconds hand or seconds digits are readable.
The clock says 10:52
